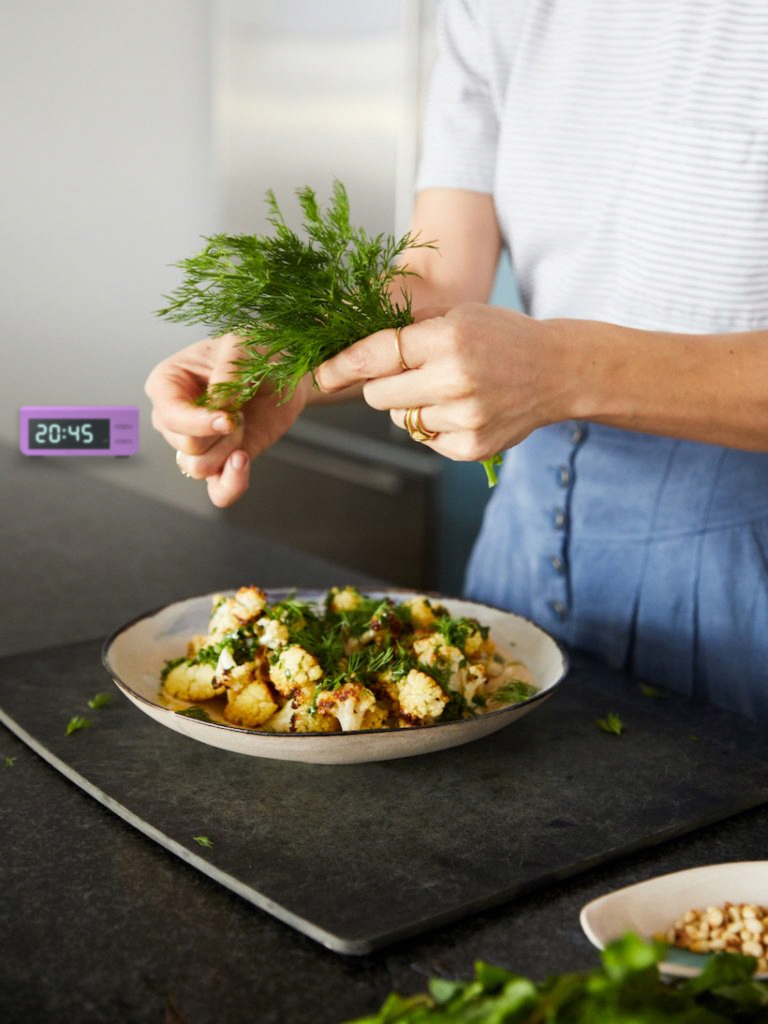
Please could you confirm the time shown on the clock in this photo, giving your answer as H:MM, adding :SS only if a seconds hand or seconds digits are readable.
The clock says 20:45
